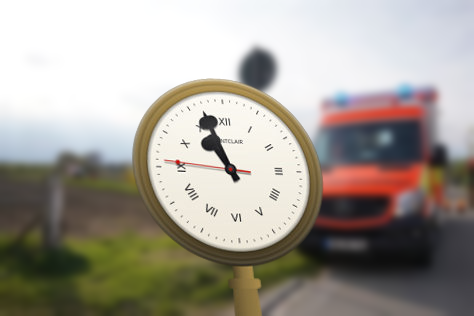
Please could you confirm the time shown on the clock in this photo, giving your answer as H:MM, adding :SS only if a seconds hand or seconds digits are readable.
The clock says 10:56:46
